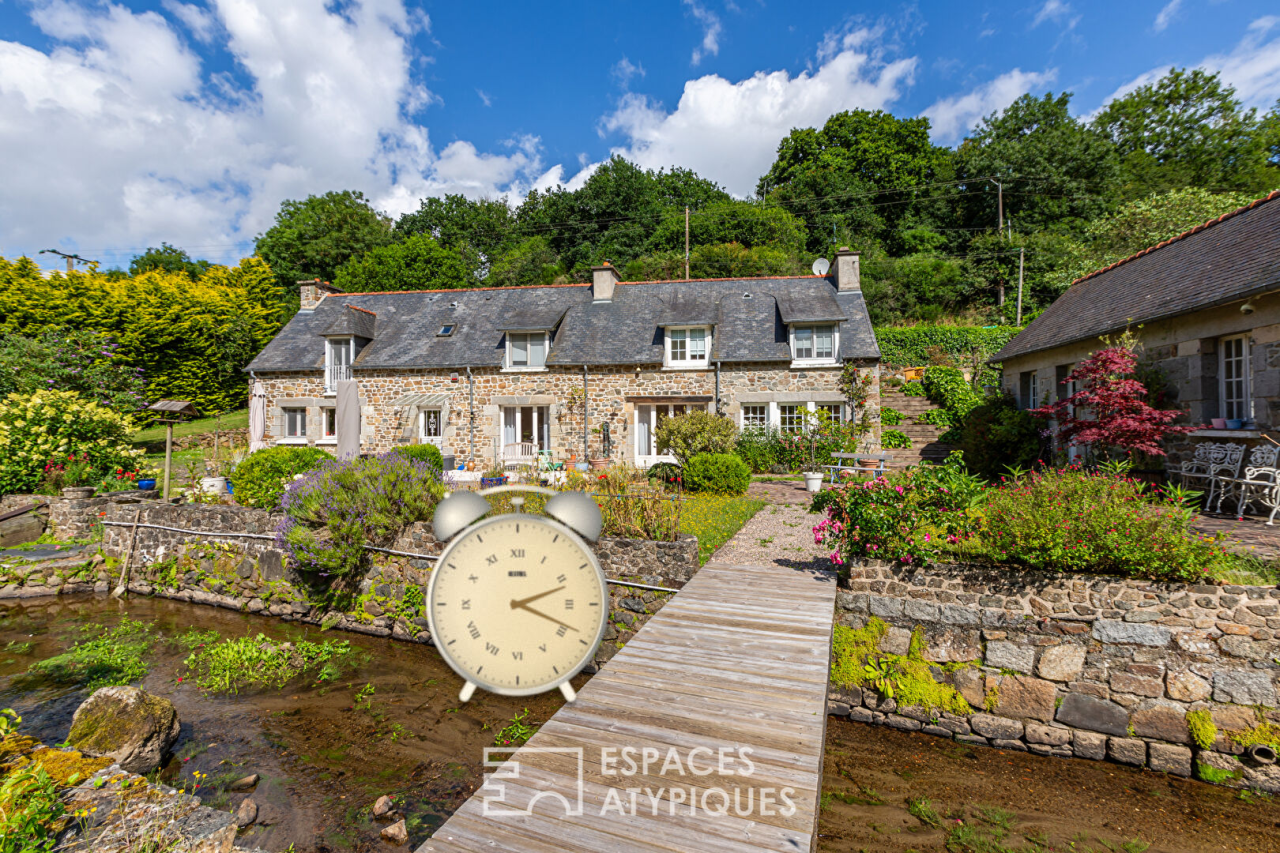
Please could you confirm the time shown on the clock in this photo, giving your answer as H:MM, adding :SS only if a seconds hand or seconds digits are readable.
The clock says 2:19
